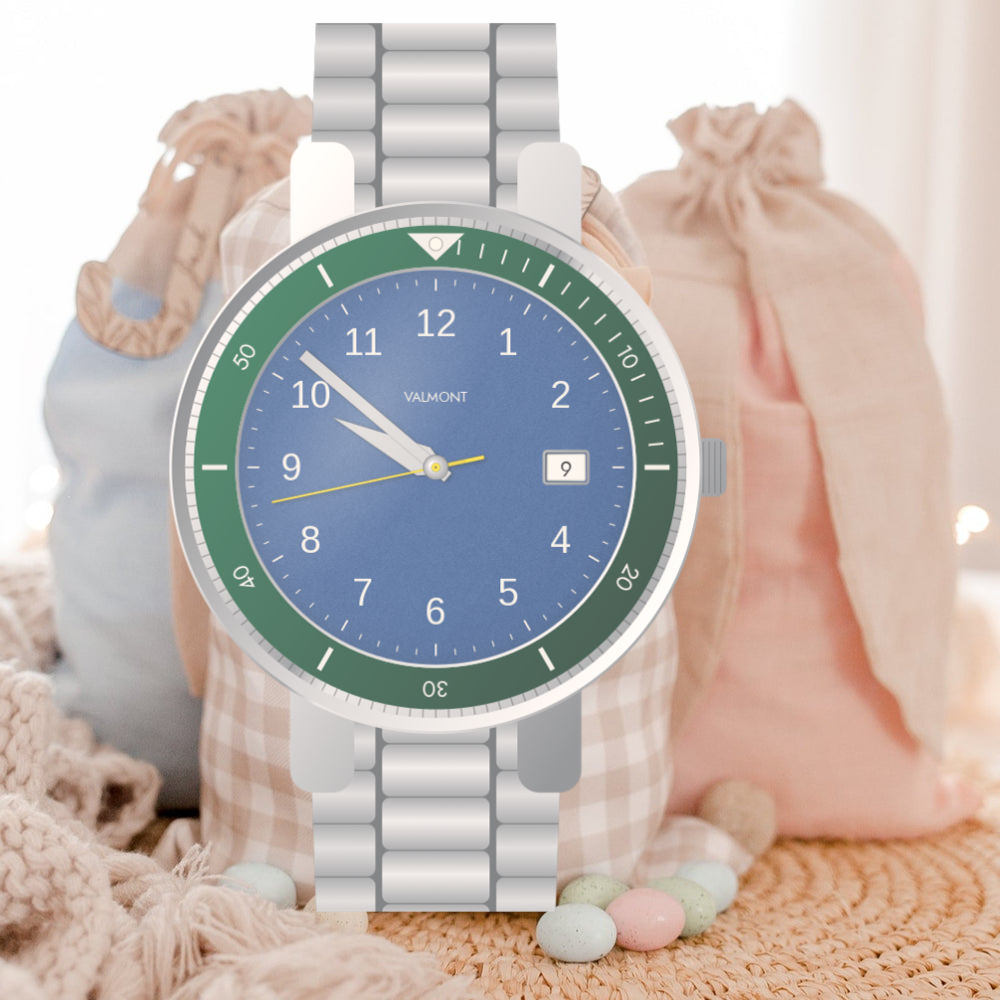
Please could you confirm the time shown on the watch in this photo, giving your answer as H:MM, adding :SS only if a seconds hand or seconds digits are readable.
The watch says 9:51:43
